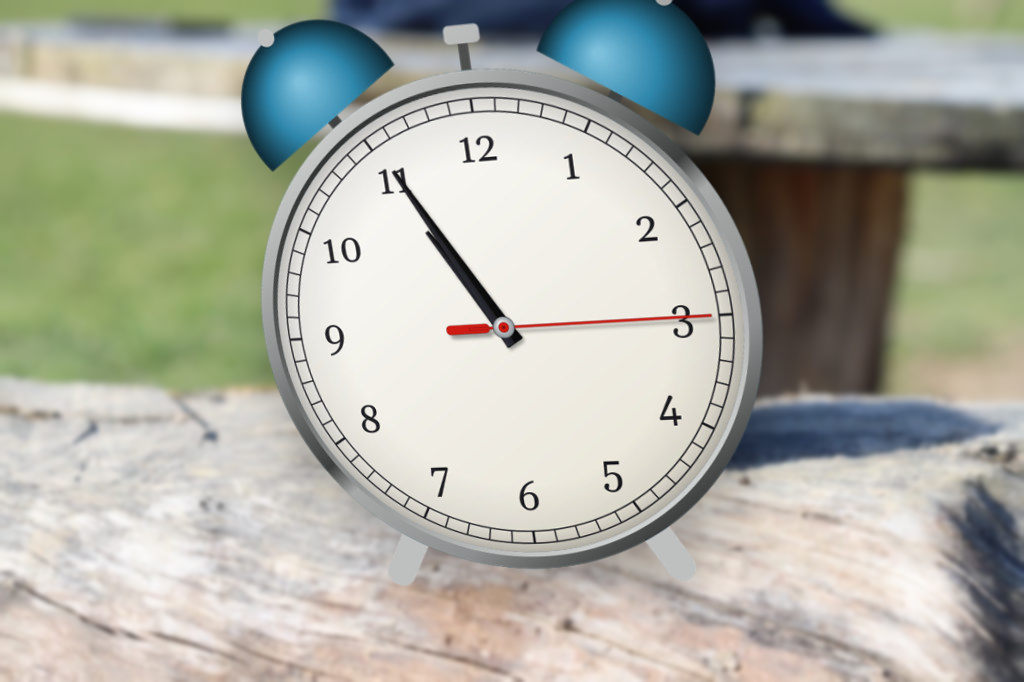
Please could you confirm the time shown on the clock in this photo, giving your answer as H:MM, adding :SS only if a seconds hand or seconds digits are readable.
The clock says 10:55:15
